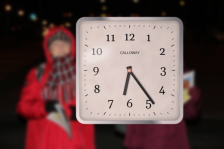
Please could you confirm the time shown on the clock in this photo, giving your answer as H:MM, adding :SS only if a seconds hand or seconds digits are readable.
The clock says 6:24
